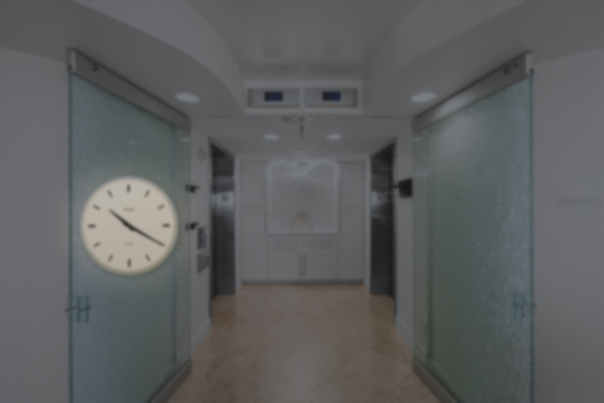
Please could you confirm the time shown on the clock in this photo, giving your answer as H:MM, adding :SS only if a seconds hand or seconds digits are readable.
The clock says 10:20
